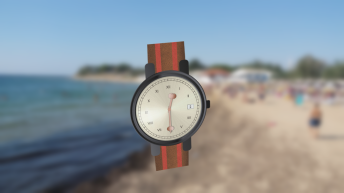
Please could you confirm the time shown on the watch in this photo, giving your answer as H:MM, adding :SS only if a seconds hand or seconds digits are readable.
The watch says 12:30
